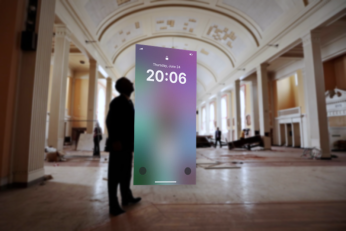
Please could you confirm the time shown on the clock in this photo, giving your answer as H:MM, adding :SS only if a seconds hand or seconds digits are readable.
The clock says 20:06
